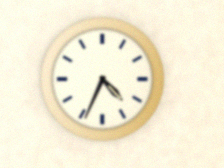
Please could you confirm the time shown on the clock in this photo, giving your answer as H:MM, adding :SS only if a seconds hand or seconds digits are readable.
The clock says 4:34
